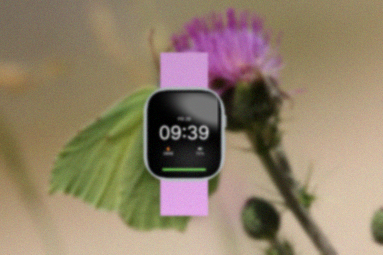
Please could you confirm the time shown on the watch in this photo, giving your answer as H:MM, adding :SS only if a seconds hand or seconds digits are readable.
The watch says 9:39
